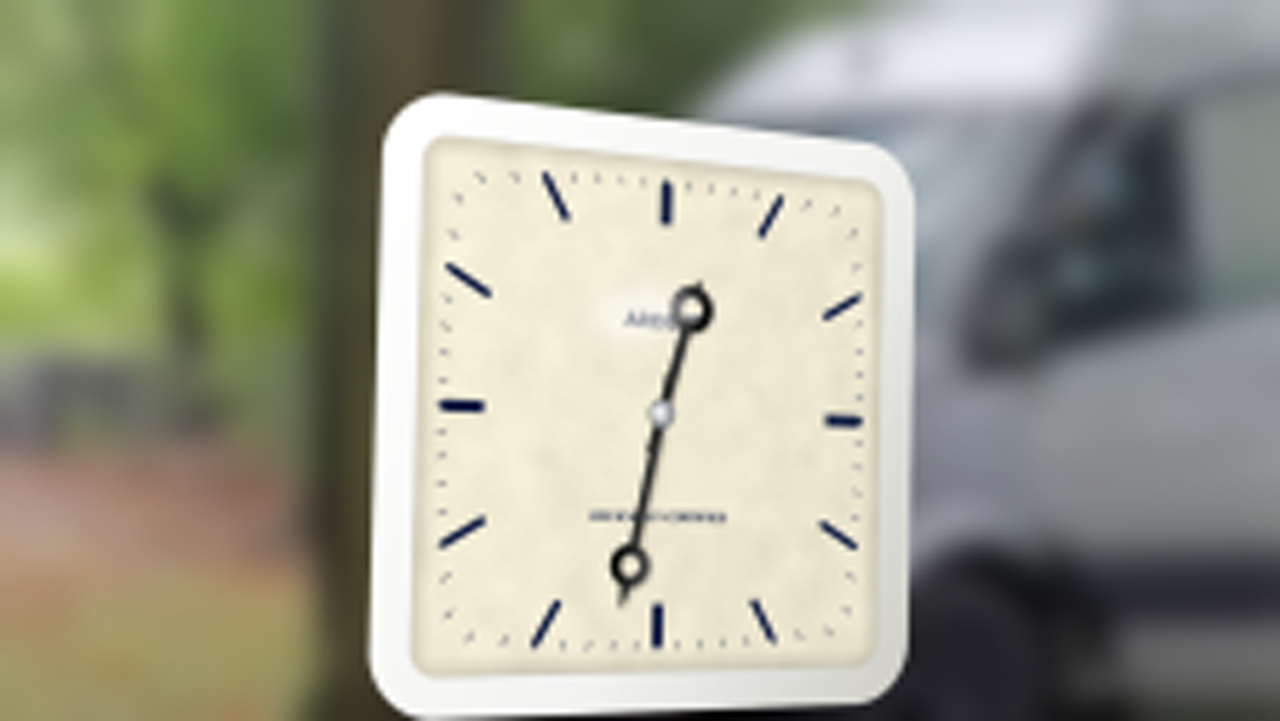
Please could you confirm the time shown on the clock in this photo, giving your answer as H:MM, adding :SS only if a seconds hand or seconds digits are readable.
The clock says 12:32
